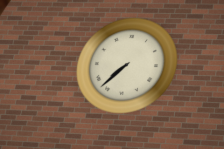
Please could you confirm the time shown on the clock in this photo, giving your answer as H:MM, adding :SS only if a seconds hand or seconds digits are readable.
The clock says 7:37
